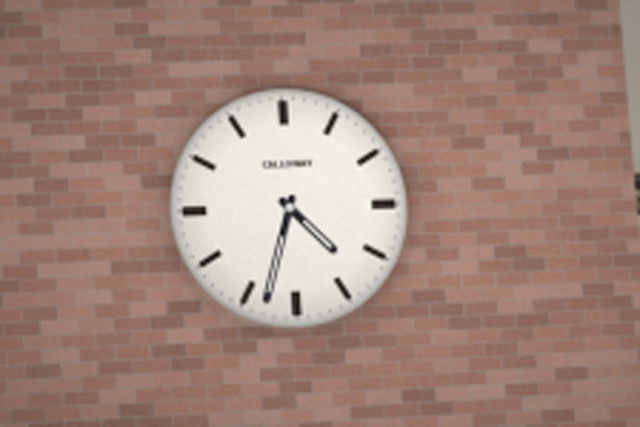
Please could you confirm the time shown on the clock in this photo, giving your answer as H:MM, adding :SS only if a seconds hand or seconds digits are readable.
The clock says 4:33
